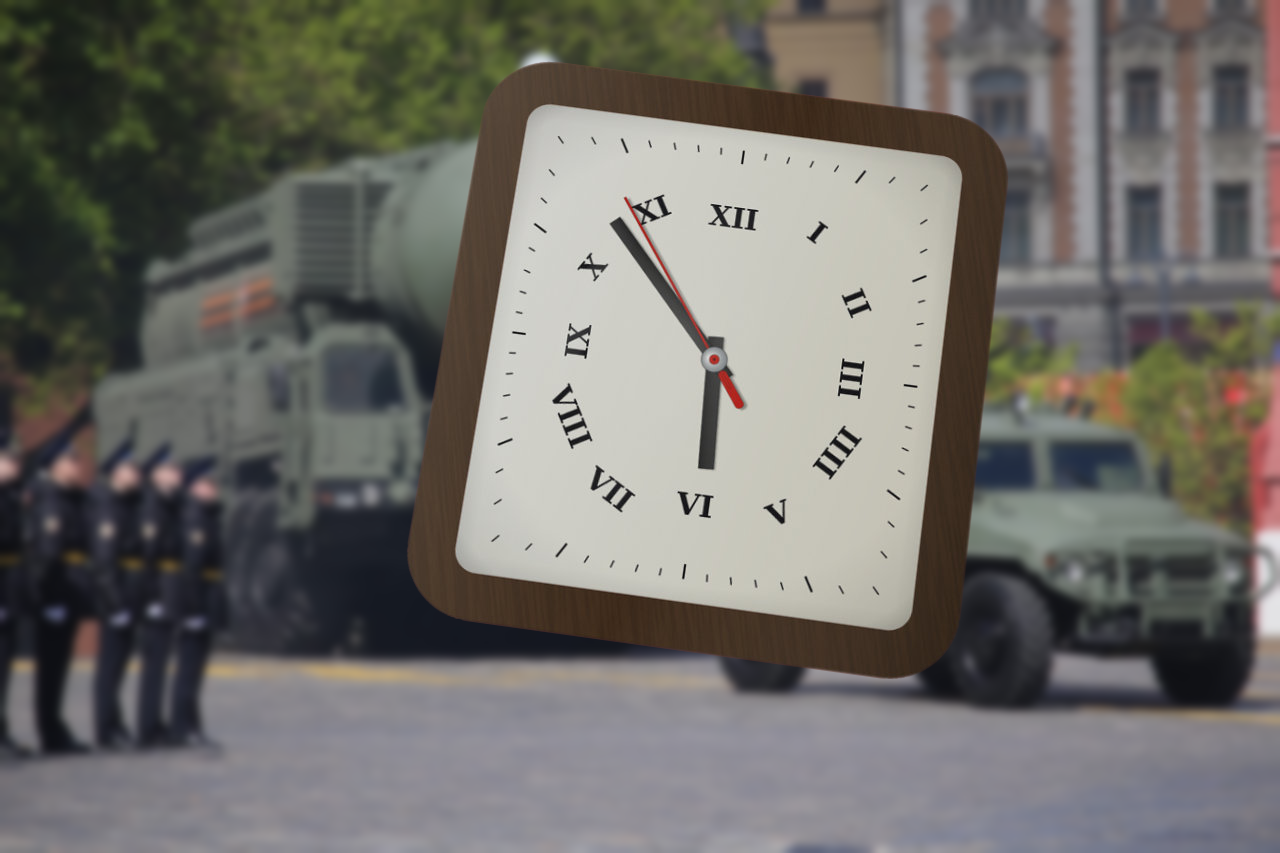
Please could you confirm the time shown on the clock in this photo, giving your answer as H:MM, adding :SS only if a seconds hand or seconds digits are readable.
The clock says 5:52:54
